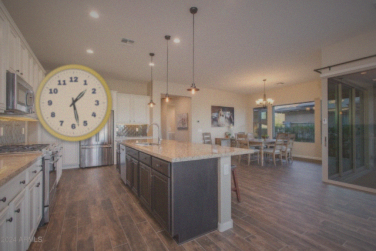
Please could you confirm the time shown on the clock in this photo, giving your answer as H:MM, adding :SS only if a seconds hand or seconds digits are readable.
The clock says 1:28
